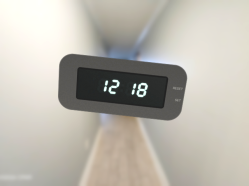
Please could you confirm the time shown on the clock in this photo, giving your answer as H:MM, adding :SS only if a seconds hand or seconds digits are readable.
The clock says 12:18
